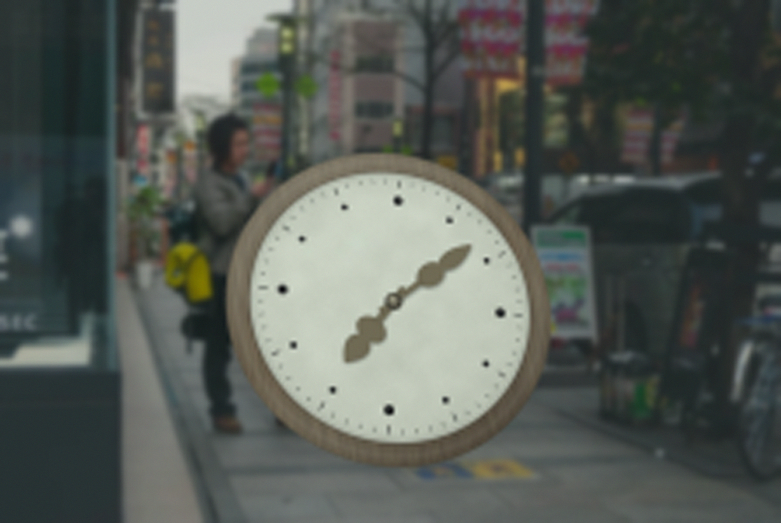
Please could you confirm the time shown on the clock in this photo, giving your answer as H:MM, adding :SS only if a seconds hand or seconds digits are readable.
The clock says 7:08
